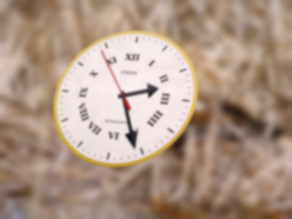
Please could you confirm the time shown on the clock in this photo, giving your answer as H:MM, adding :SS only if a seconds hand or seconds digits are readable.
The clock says 2:25:54
